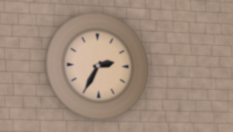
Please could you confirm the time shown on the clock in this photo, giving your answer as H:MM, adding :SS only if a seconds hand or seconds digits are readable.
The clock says 2:35
